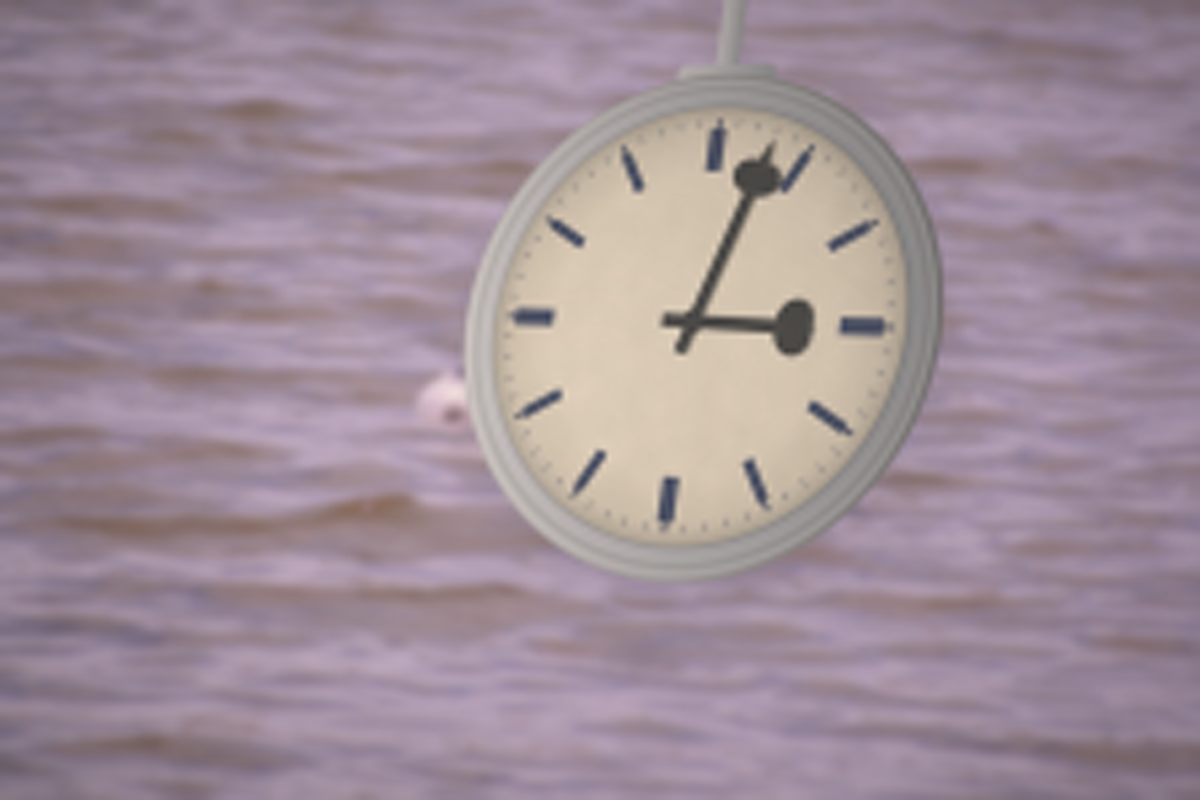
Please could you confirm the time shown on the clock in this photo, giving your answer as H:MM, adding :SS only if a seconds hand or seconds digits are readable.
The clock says 3:03
